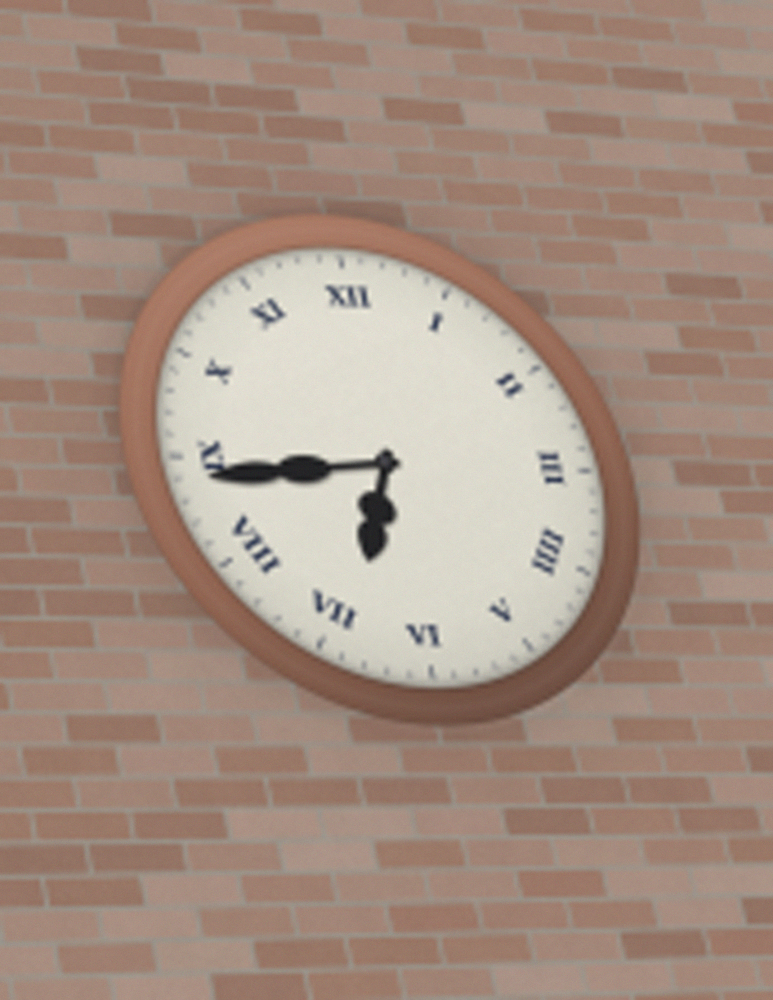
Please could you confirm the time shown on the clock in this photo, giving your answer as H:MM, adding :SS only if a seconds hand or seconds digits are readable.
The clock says 6:44
